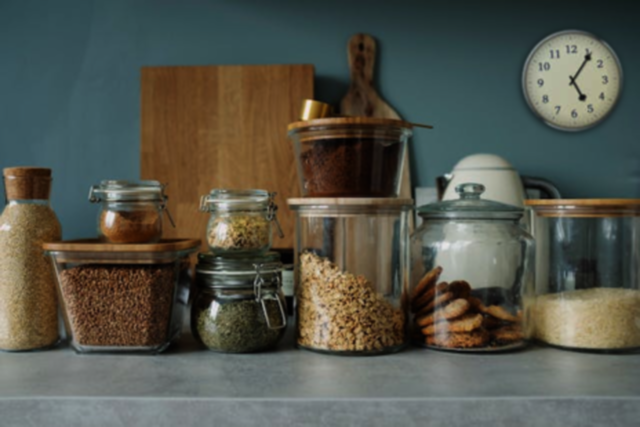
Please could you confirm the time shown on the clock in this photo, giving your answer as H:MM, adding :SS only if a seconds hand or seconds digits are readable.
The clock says 5:06
